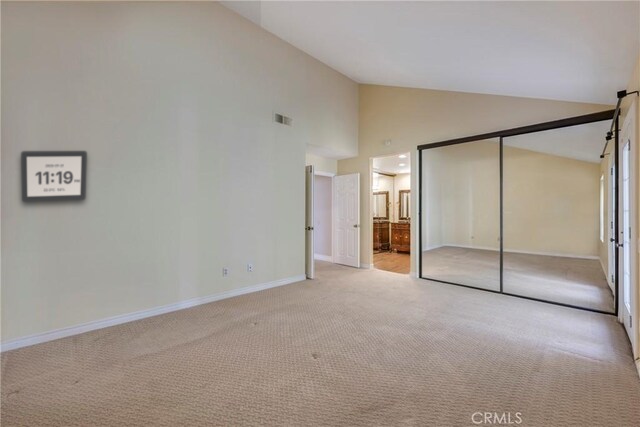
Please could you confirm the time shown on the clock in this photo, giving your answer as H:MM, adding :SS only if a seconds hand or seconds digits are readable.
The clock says 11:19
